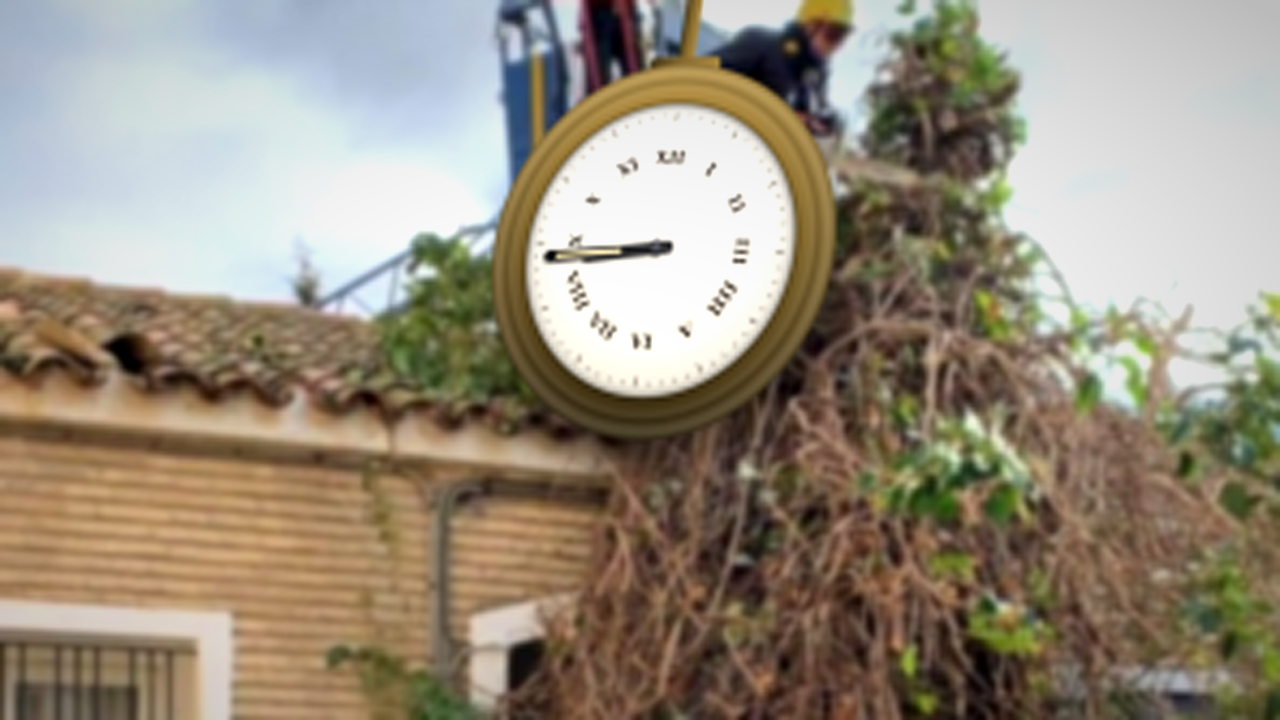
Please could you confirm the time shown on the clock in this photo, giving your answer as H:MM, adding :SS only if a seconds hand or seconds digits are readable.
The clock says 8:44
